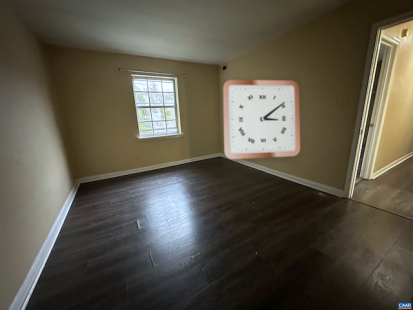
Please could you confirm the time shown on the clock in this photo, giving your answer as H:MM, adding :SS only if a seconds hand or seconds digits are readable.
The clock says 3:09
